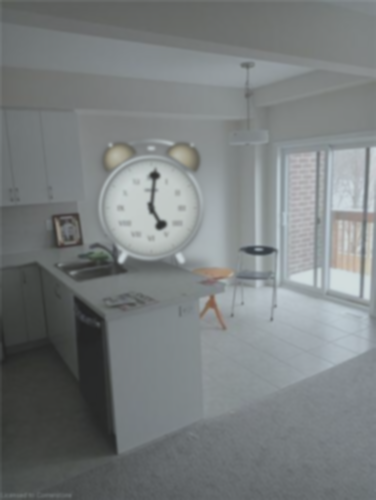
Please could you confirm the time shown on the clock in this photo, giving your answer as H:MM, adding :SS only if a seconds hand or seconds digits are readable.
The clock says 5:01
